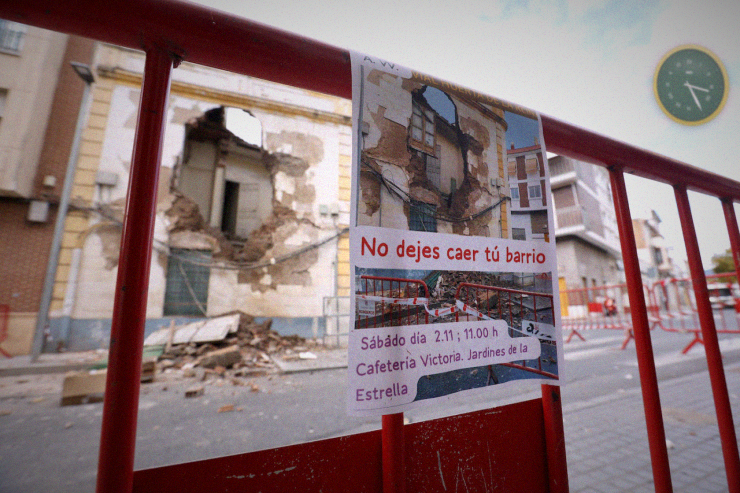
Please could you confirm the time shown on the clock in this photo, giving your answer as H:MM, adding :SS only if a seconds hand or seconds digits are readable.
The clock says 3:25
